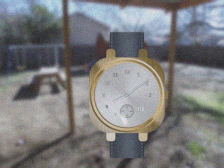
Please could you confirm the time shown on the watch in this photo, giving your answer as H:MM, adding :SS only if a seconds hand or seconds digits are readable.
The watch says 8:09
